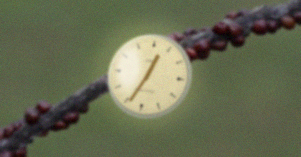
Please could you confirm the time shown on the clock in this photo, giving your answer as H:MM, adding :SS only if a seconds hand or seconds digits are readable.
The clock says 12:34
